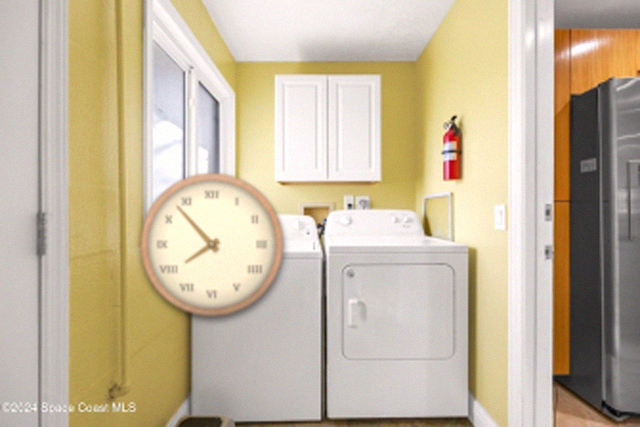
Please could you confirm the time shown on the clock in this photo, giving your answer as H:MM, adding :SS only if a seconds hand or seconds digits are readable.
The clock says 7:53
